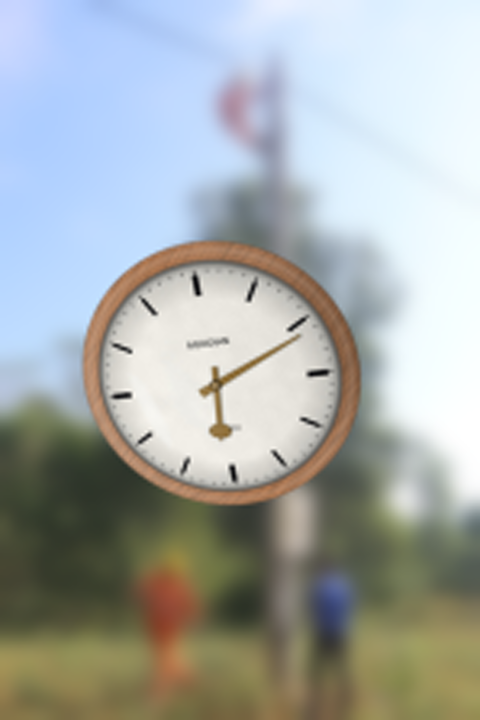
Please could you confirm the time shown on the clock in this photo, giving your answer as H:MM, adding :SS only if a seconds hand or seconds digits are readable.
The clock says 6:11
